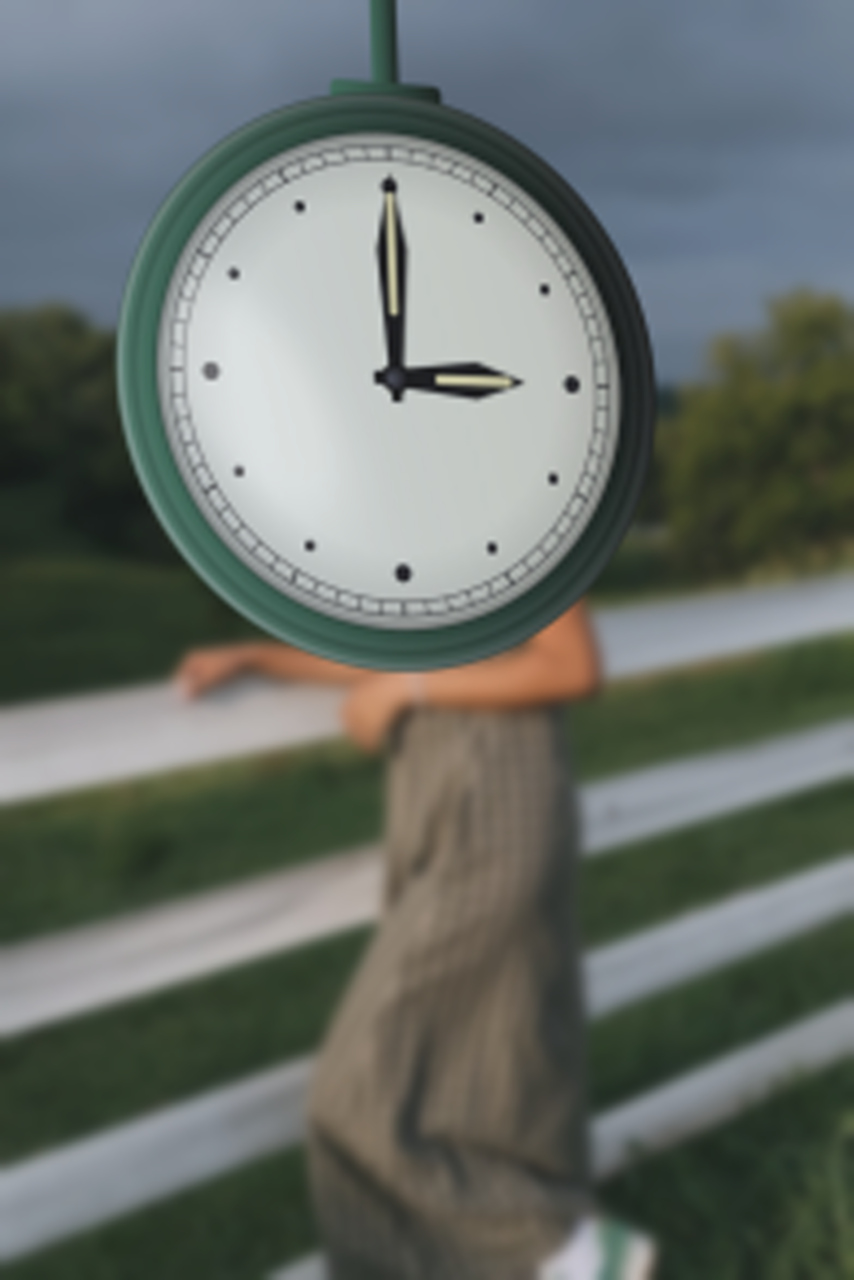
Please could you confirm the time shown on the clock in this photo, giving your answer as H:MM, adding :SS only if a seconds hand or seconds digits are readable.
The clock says 3:00
